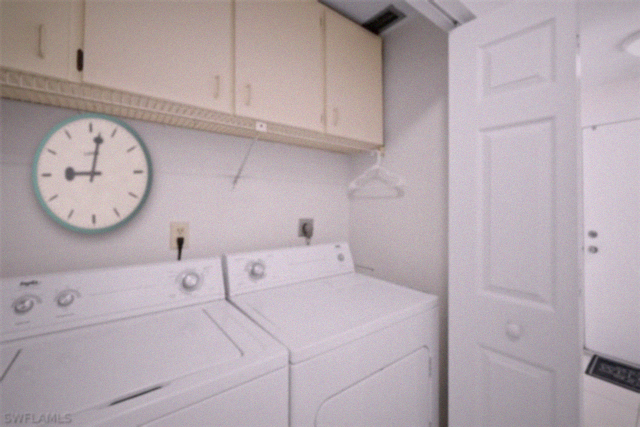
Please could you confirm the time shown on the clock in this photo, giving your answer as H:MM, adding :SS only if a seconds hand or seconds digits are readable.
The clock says 9:02
